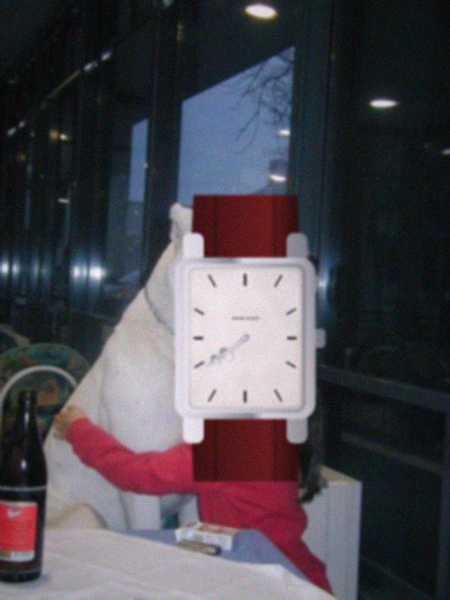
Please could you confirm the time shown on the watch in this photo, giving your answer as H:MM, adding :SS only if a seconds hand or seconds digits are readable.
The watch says 7:39
